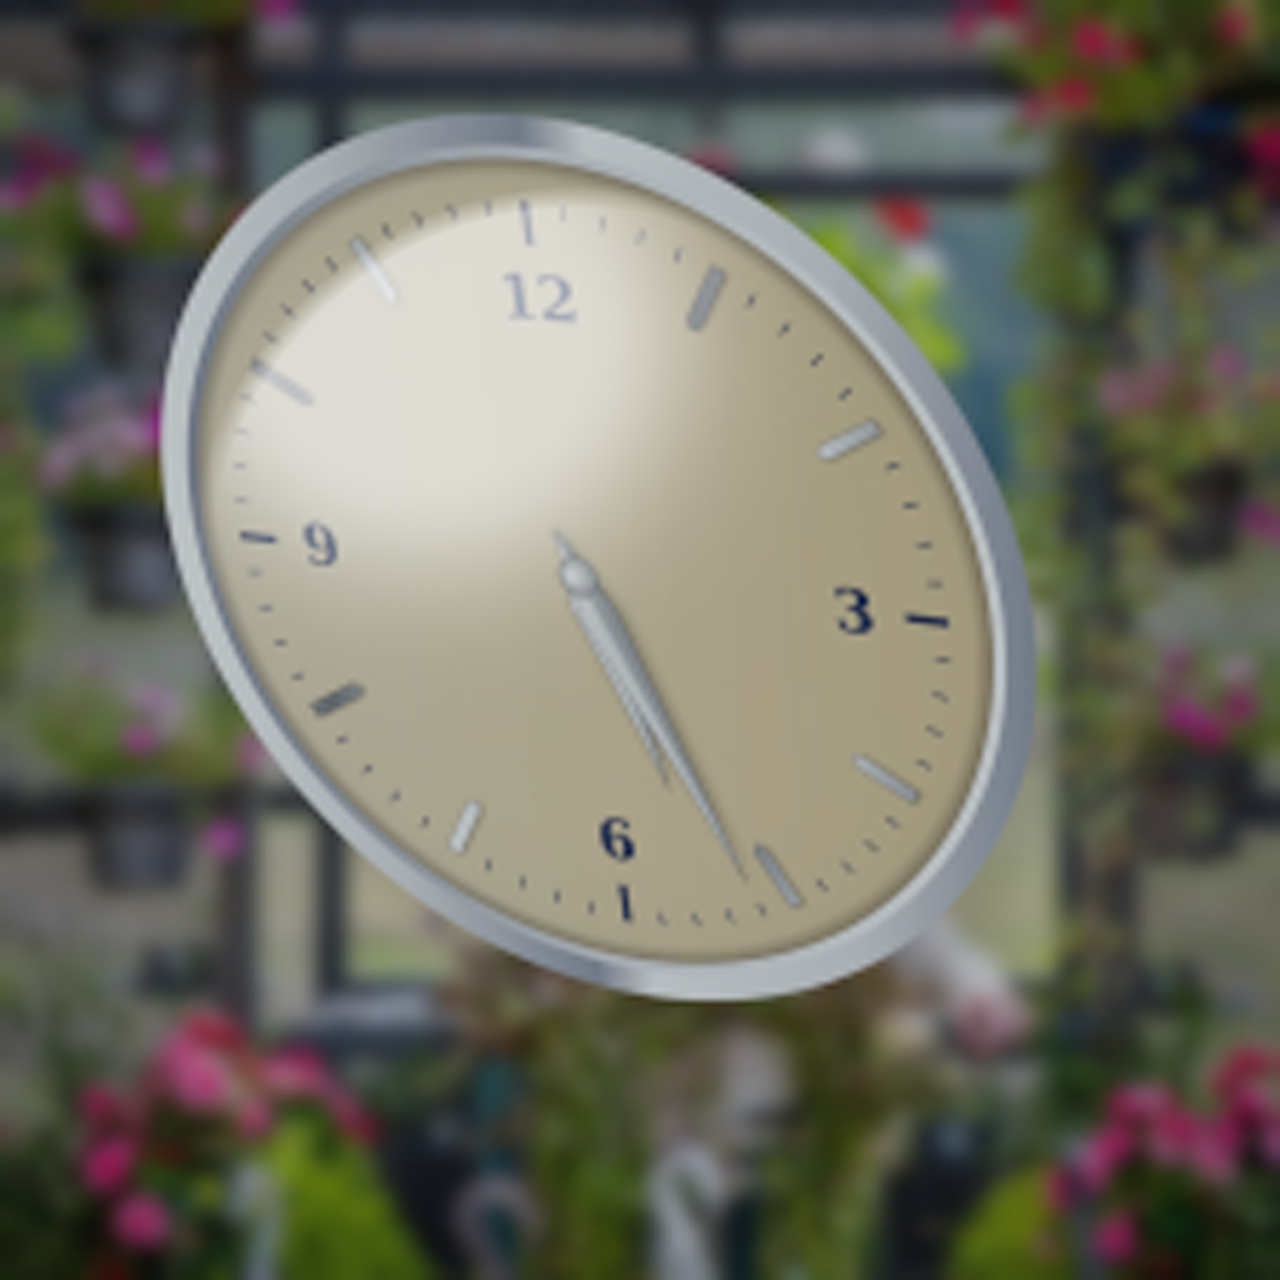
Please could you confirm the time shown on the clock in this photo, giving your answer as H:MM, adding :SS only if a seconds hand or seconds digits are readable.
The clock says 5:26
